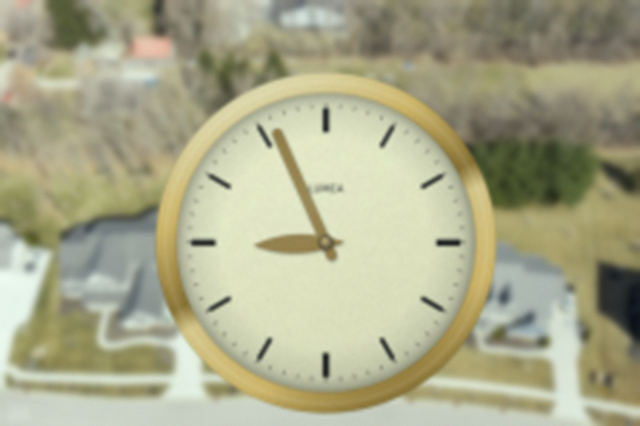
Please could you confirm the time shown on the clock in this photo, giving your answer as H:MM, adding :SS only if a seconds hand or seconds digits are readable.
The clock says 8:56
